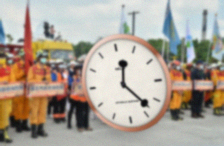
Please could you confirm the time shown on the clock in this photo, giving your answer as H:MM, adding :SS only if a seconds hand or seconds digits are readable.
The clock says 12:23
